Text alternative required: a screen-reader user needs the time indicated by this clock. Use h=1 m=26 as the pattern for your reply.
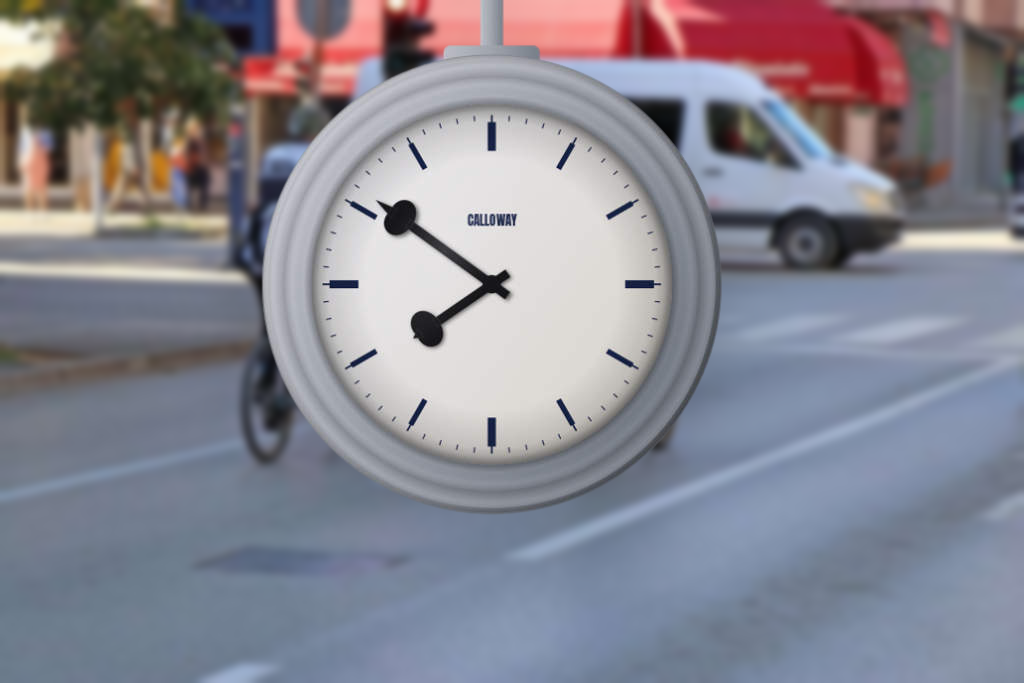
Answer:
h=7 m=51
